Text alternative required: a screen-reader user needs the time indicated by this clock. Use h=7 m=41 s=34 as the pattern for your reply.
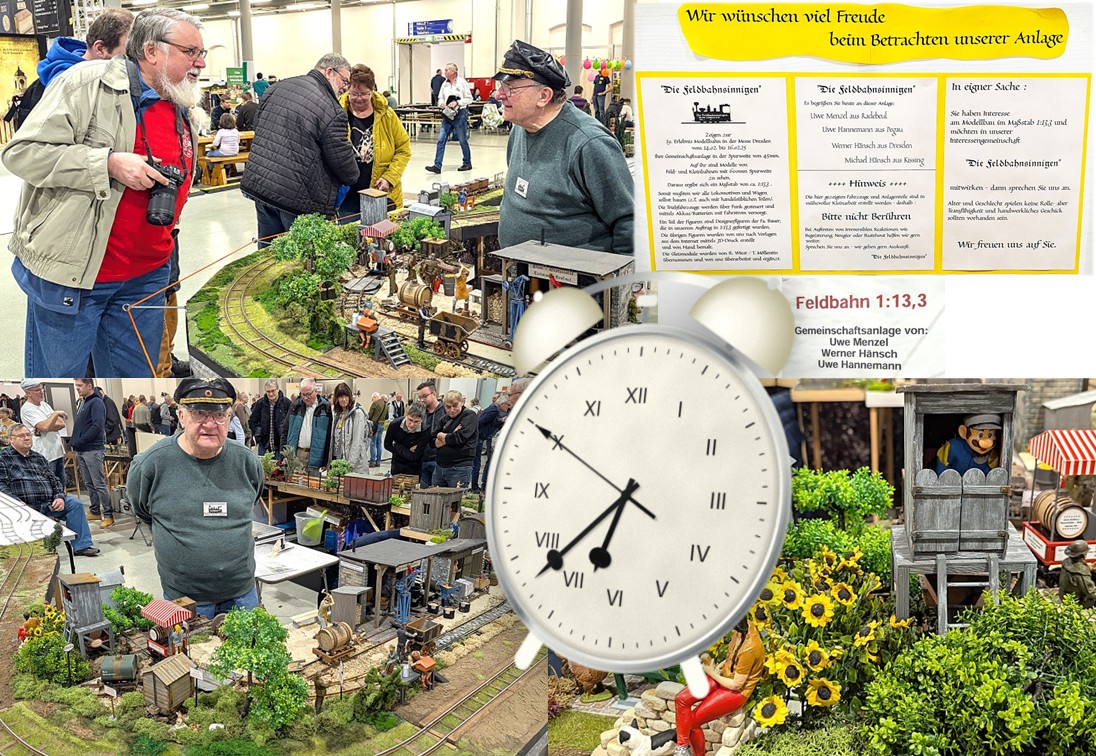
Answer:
h=6 m=37 s=50
